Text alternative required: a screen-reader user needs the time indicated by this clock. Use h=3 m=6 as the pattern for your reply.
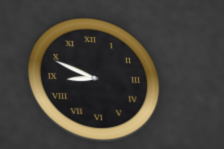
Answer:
h=8 m=49
